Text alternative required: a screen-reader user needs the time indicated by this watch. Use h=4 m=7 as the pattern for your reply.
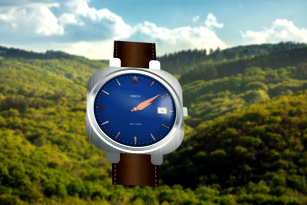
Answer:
h=2 m=9
